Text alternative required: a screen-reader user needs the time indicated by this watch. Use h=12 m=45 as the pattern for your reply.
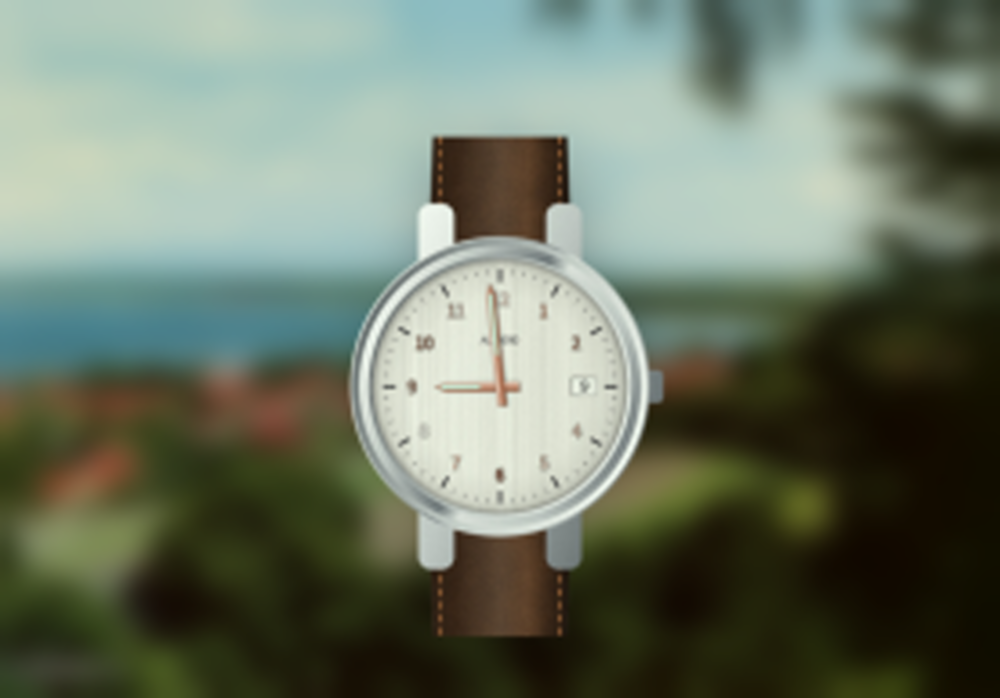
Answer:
h=8 m=59
